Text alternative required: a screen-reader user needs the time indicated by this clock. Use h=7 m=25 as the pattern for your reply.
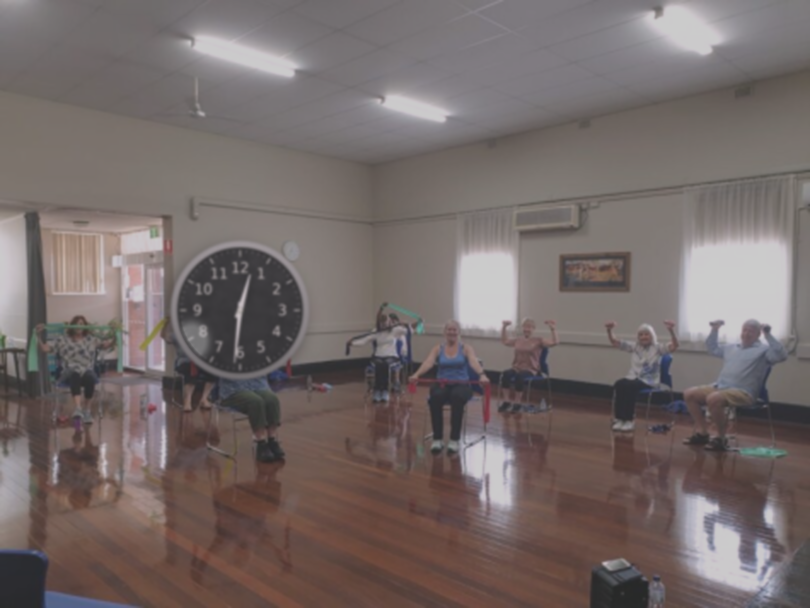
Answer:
h=12 m=31
